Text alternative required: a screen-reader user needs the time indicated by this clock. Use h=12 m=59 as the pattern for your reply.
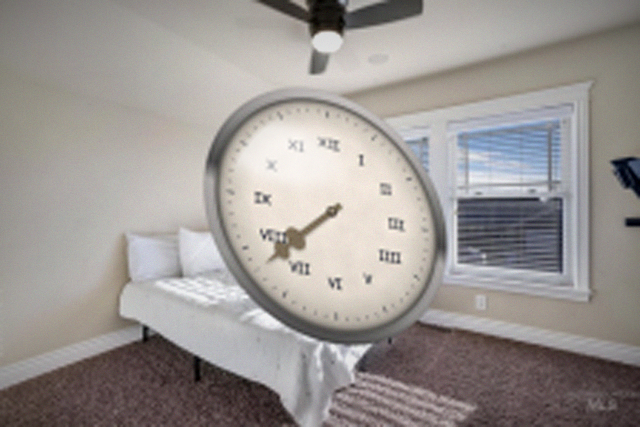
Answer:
h=7 m=38
